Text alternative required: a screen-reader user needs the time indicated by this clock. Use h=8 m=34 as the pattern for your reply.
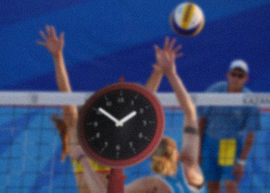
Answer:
h=1 m=51
